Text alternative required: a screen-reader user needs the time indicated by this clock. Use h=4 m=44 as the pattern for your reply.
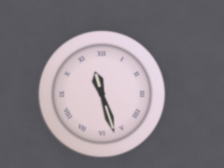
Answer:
h=11 m=27
